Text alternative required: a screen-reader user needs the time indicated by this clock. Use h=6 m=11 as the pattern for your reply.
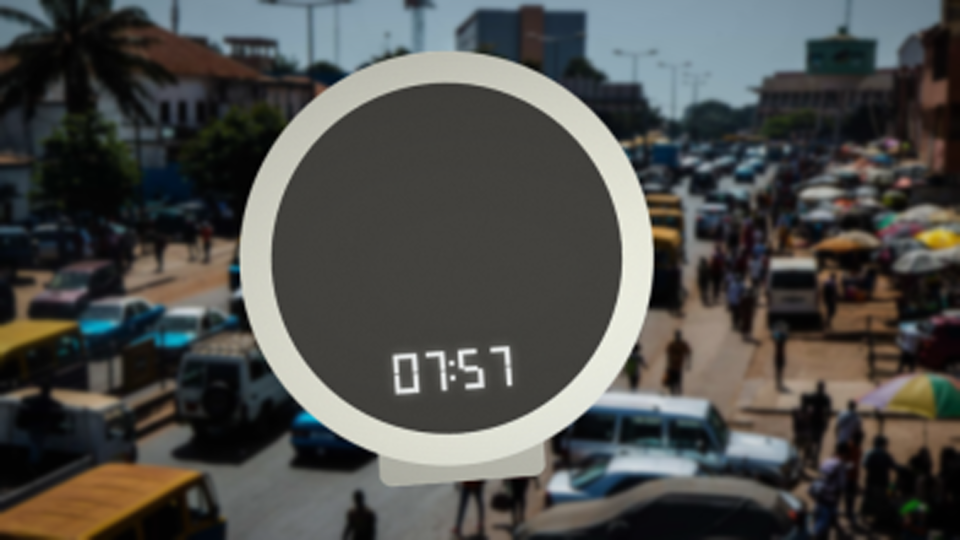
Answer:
h=7 m=57
